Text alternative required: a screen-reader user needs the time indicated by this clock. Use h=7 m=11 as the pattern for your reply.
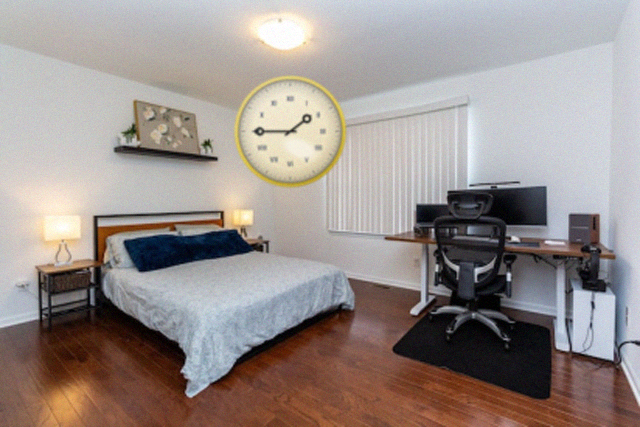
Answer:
h=1 m=45
